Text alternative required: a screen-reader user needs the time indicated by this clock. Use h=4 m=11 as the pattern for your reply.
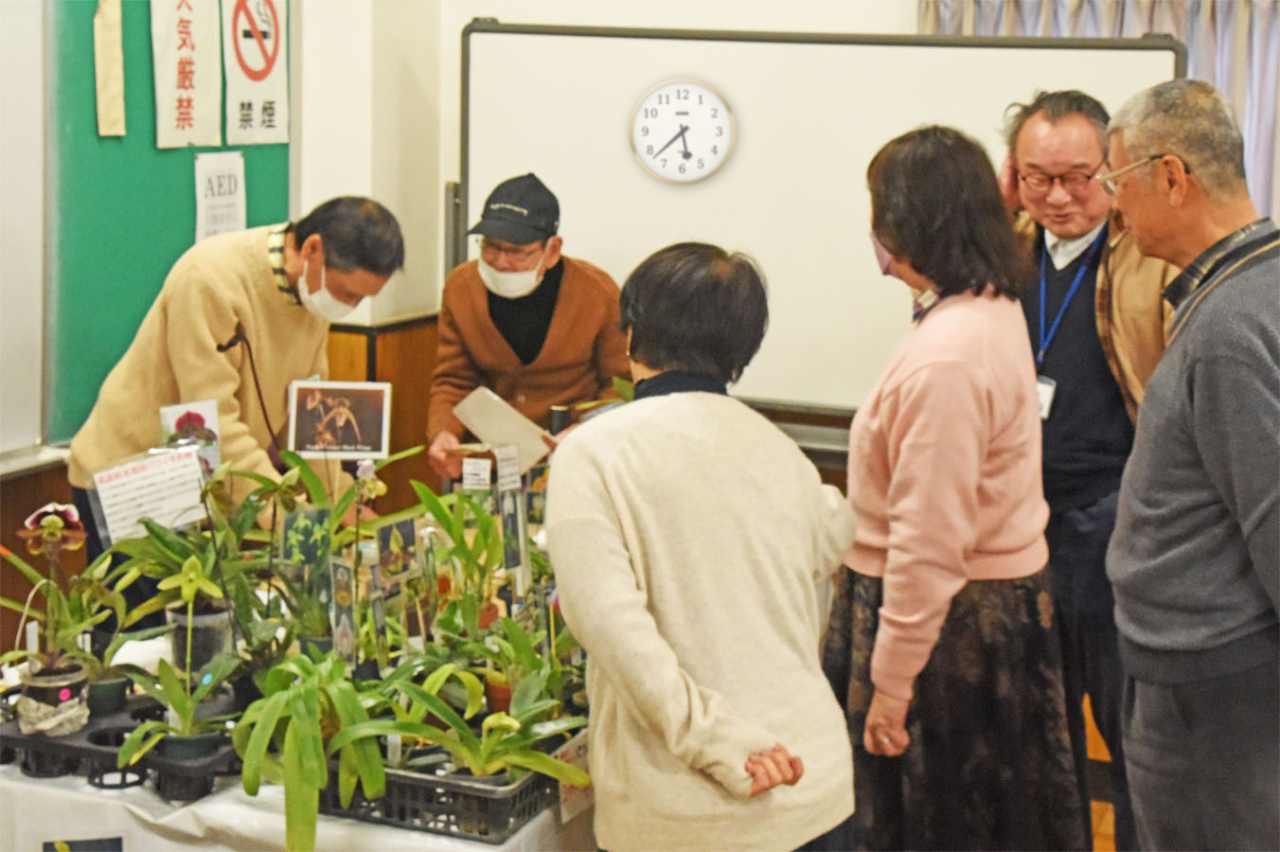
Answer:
h=5 m=38
